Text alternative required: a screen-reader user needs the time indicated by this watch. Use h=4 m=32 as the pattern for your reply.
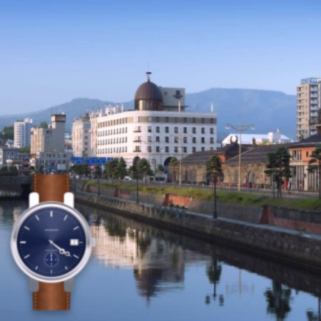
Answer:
h=4 m=21
